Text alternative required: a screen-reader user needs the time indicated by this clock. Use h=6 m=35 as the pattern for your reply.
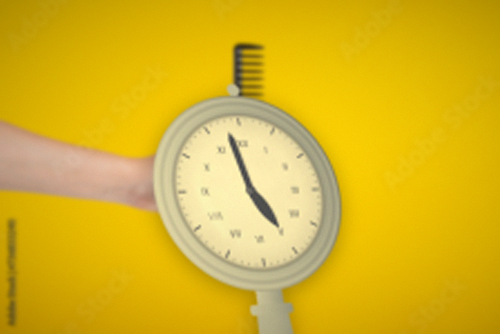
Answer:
h=4 m=58
